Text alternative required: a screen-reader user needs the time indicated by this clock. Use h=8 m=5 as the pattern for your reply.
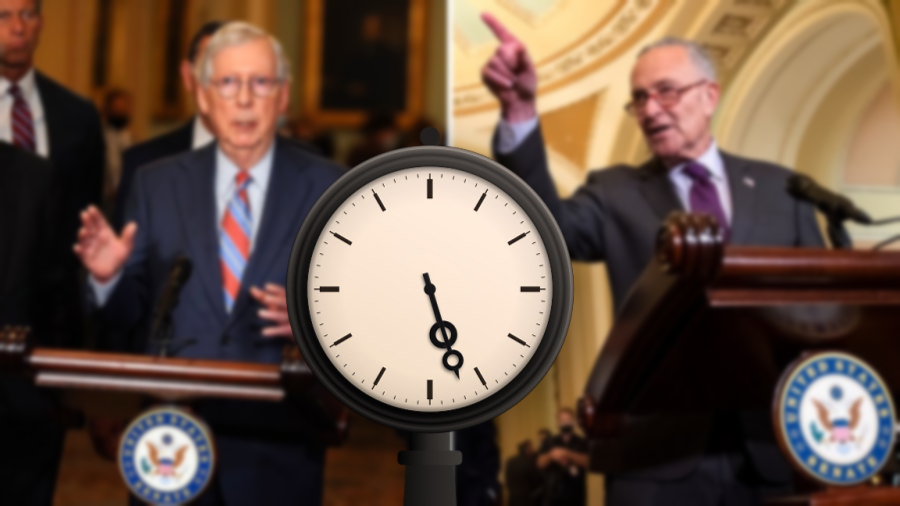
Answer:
h=5 m=27
